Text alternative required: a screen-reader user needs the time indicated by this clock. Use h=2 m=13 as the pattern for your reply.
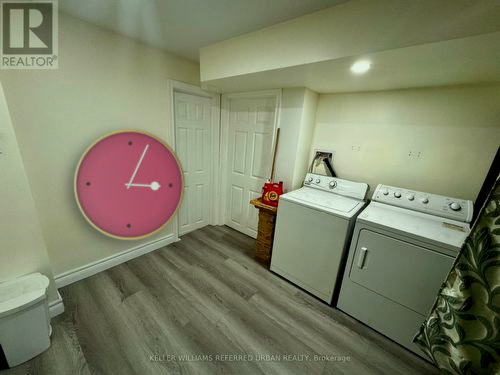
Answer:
h=3 m=4
